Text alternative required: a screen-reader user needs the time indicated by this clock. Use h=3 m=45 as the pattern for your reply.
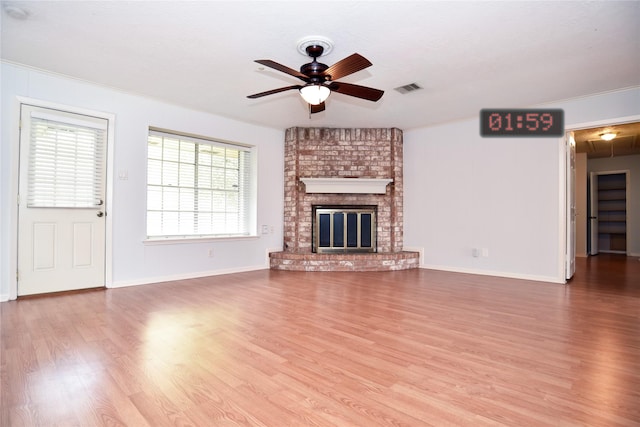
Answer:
h=1 m=59
